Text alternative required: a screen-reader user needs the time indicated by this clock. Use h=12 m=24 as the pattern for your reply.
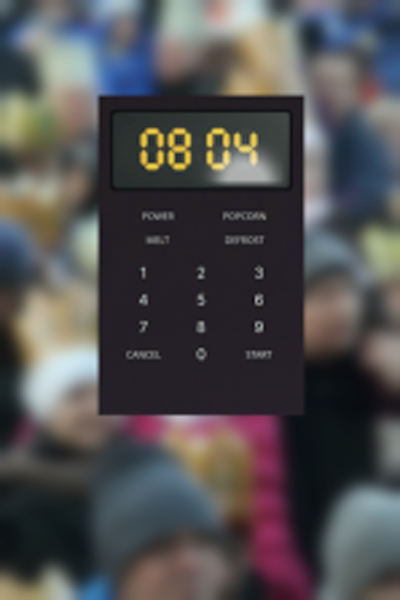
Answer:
h=8 m=4
